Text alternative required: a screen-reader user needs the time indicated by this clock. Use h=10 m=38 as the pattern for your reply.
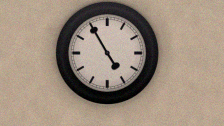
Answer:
h=4 m=55
